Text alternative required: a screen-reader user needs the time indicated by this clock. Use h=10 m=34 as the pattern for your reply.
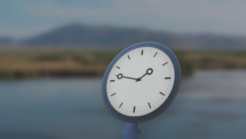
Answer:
h=1 m=47
